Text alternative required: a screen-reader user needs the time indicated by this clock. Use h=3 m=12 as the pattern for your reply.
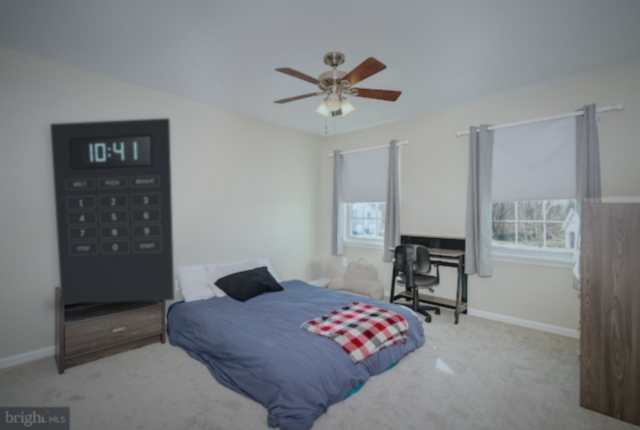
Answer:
h=10 m=41
